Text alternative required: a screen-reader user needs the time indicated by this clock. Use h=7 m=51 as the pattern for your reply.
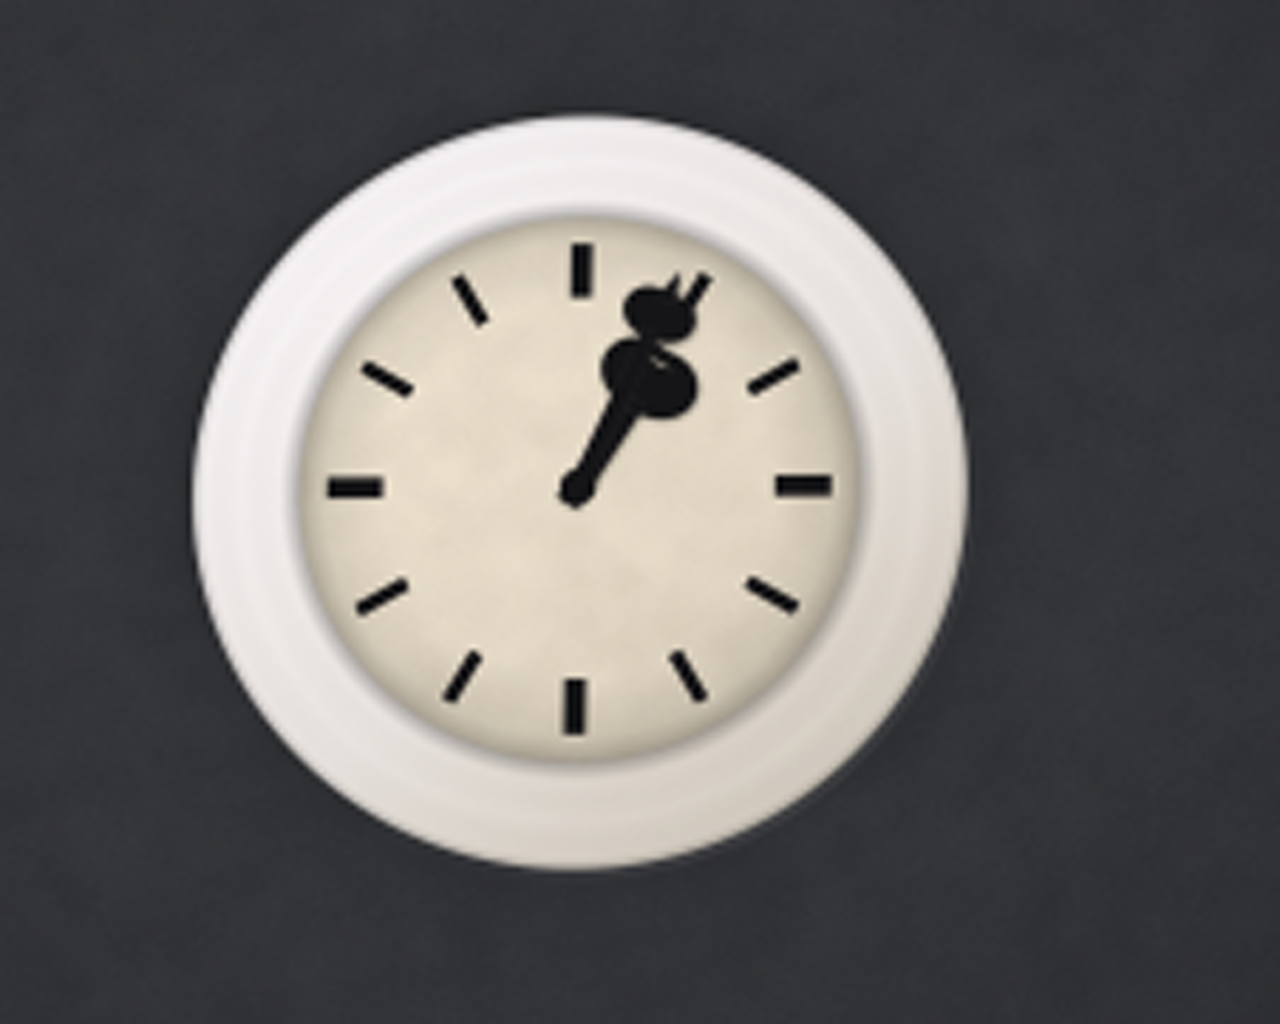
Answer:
h=1 m=4
